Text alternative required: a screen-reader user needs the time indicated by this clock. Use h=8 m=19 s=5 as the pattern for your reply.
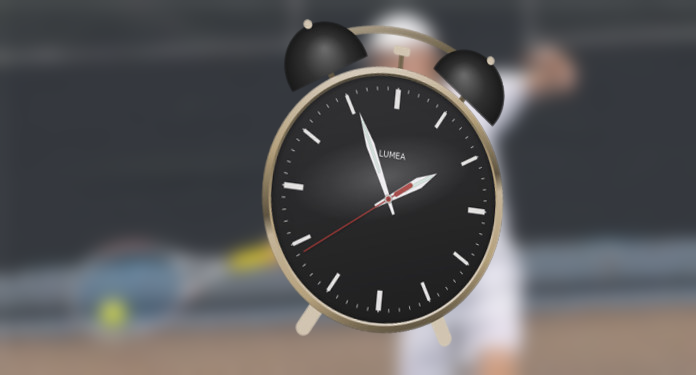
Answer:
h=1 m=55 s=39
